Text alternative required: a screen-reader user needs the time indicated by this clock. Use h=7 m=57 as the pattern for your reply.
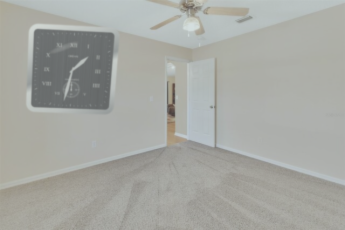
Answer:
h=1 m=32
